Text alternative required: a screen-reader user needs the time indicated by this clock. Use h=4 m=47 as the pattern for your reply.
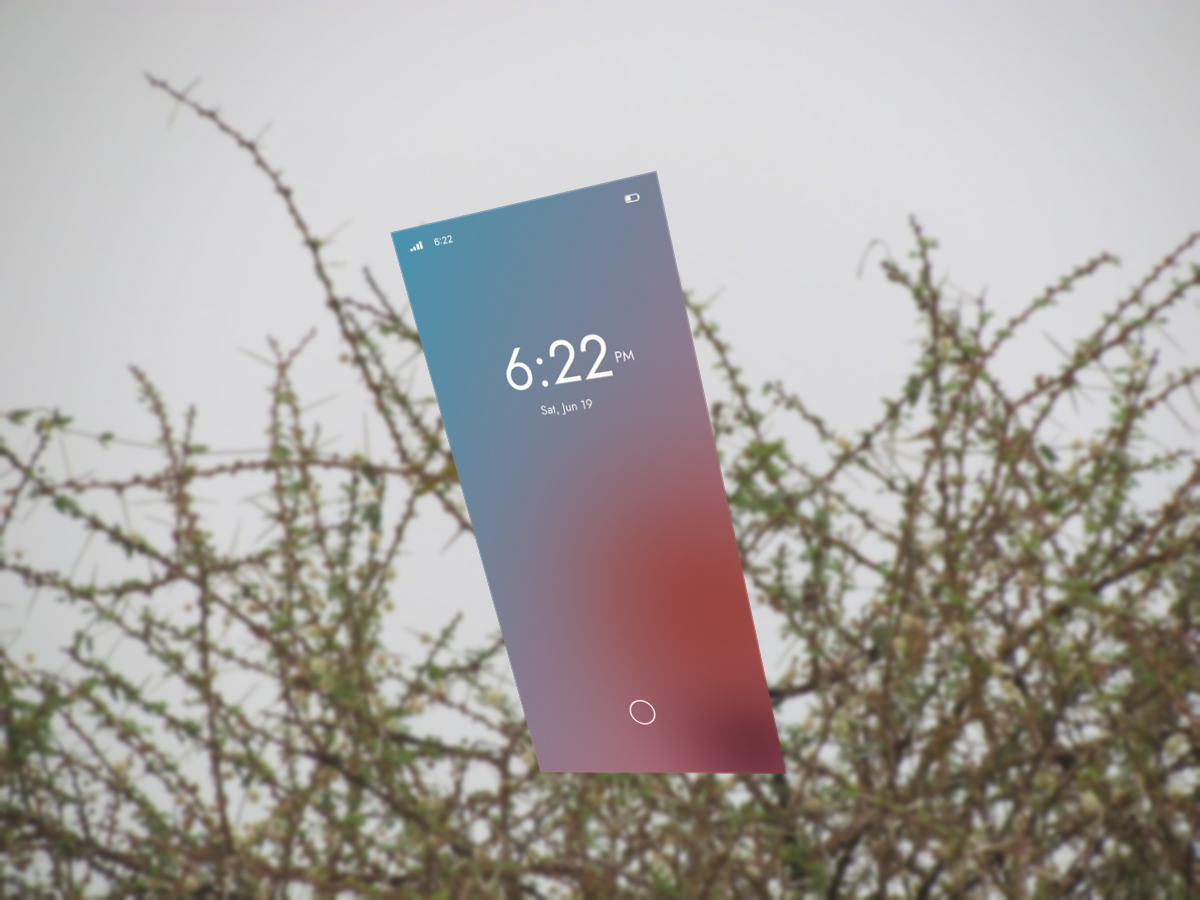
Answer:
h=6 m=22
